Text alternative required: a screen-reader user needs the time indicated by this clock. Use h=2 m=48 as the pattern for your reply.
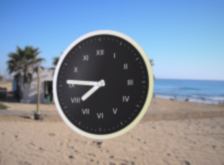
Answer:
h=7 m=46
